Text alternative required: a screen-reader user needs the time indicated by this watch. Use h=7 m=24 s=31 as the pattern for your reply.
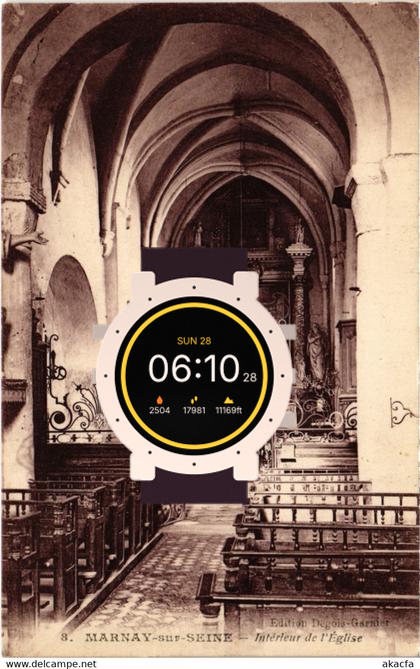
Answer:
h=6 m=10 s=28
